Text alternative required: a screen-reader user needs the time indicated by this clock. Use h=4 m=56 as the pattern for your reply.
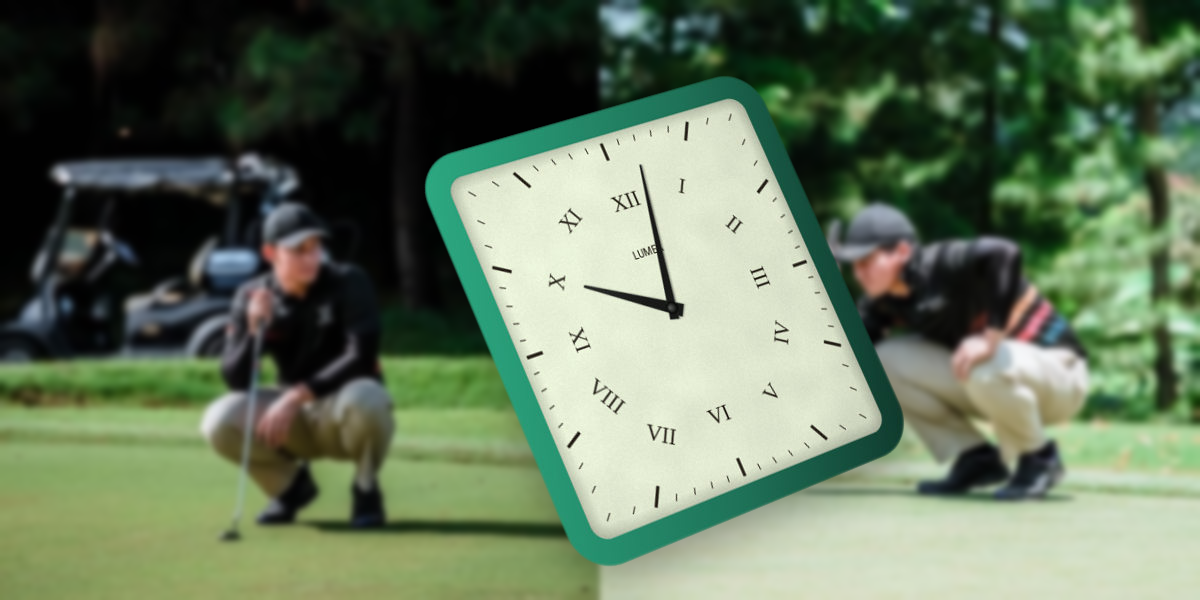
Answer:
h=10 m=2
